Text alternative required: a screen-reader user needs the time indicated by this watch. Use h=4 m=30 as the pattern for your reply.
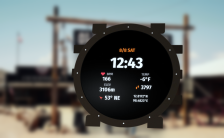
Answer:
h=12 m=43
